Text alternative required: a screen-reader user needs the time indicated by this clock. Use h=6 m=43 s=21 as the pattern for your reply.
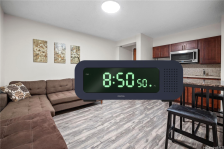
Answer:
h=8 m=50 s=50
